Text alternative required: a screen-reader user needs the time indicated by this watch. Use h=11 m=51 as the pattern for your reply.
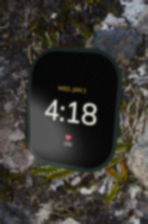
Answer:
h=4 m=18
